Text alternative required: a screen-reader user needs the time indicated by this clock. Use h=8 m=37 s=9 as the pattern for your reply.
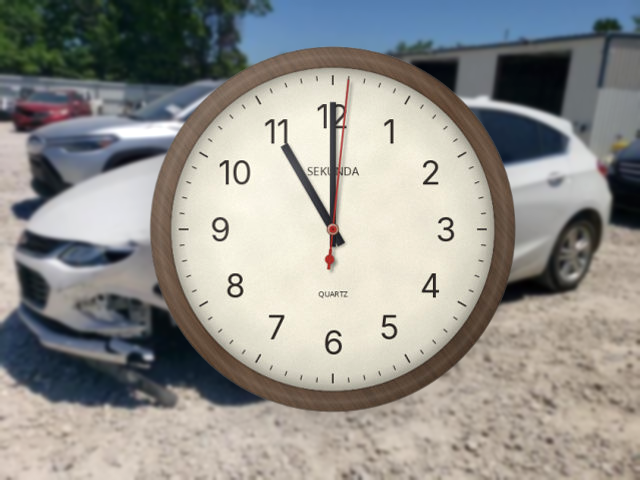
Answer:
h=11 m=0 s=1
